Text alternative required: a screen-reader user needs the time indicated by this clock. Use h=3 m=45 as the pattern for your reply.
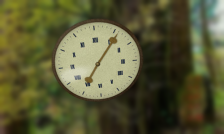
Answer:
h=7 m=6
